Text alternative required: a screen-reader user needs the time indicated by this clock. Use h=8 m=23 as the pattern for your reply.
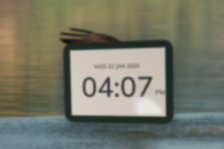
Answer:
h=4 m=7
